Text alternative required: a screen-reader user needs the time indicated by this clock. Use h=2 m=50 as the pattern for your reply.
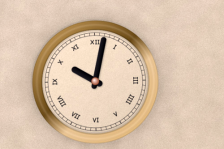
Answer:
h=10 m=2
